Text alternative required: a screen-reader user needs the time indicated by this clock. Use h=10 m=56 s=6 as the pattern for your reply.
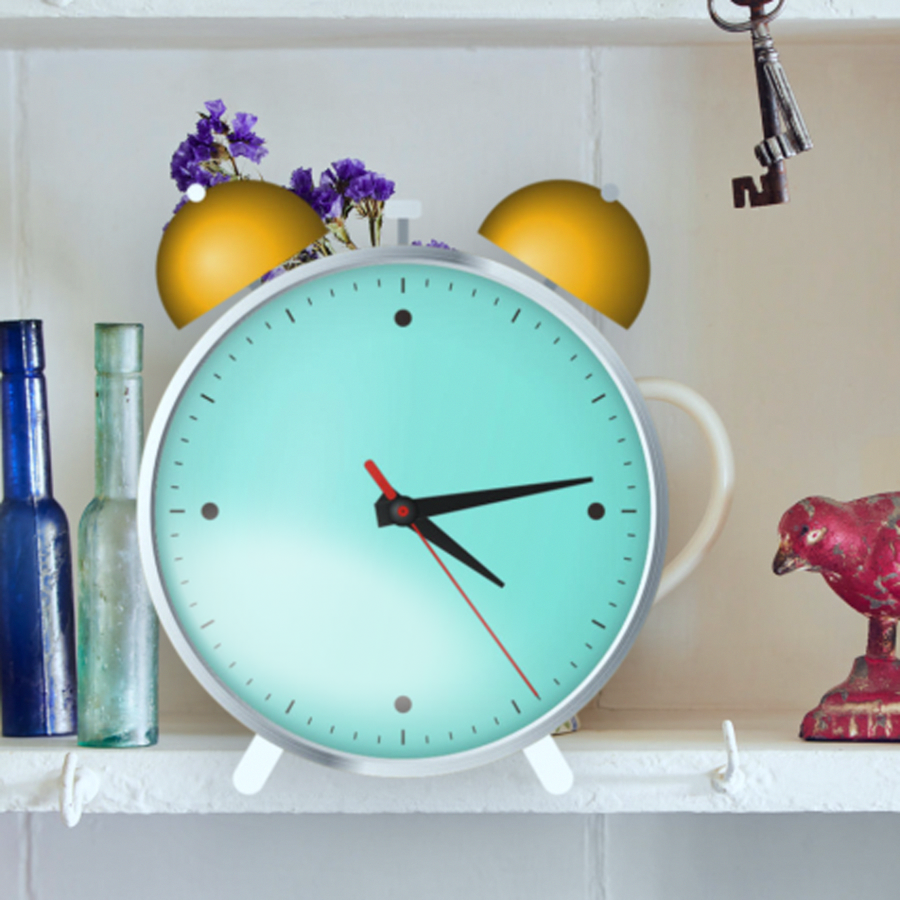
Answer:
h=4 m=13 s=24
